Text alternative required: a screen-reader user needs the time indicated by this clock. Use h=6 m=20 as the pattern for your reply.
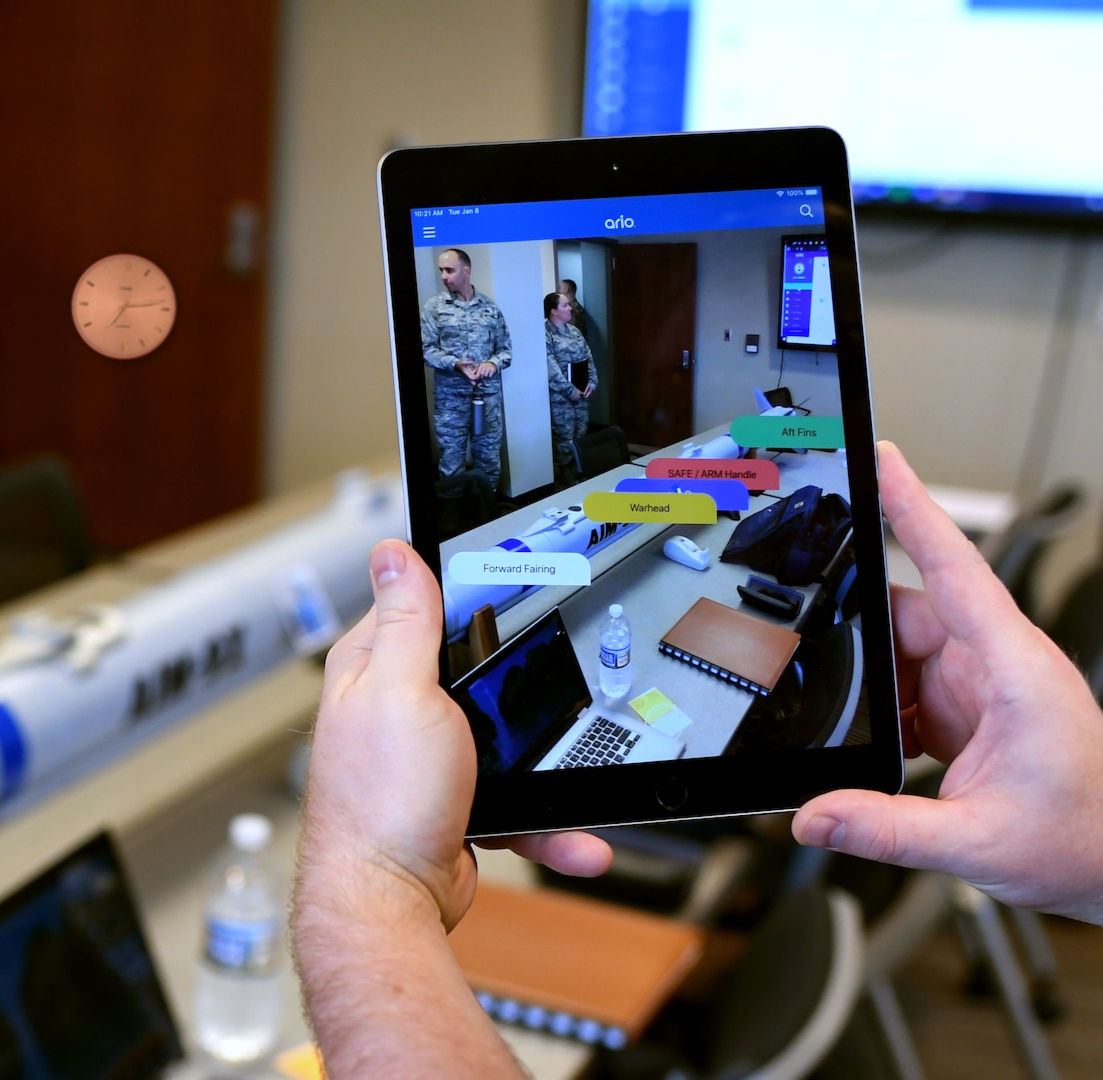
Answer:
h=7 m=13
